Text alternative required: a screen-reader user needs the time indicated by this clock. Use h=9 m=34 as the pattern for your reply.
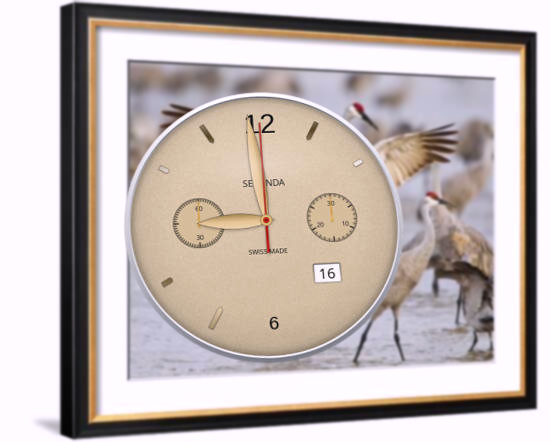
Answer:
h=8 m=59
